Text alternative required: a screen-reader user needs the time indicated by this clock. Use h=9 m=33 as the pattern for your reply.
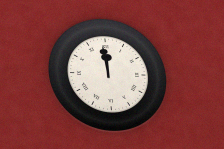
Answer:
h=11 m=59
